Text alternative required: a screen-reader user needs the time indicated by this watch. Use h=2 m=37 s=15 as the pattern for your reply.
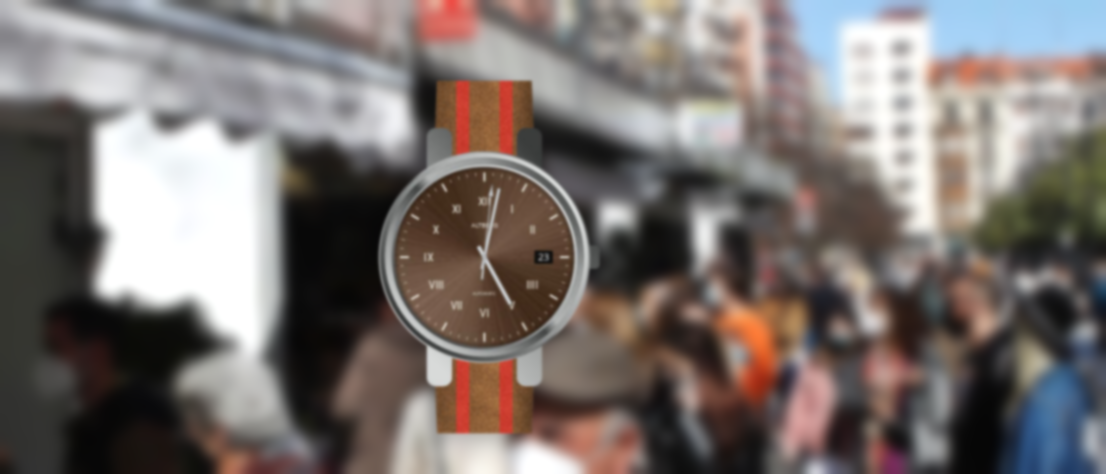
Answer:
h=5 m=2 s=1
